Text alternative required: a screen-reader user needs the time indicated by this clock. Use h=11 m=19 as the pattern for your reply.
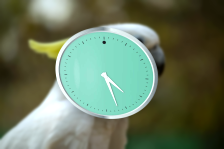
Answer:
h=4 m=27
